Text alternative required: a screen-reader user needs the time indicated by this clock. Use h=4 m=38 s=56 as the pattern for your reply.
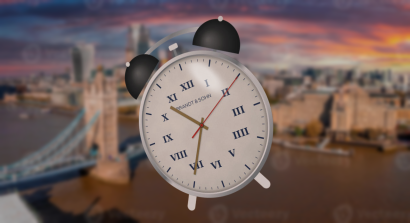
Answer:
h=10 m=35 s=10
